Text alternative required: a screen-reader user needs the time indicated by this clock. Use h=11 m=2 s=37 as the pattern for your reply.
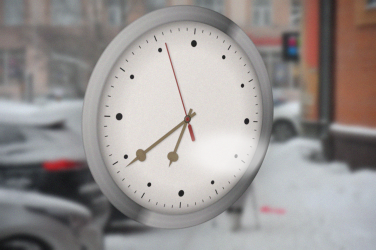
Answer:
h=6 m=38 s=56
